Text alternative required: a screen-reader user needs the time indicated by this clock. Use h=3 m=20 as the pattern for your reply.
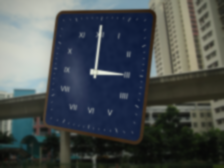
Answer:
h=3 m=0
